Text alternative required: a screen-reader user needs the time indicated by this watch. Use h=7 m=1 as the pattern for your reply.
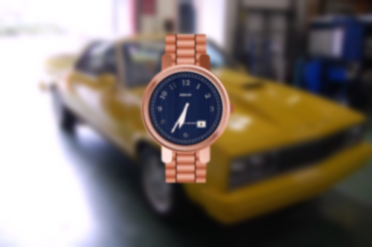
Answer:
h=6 m=35
